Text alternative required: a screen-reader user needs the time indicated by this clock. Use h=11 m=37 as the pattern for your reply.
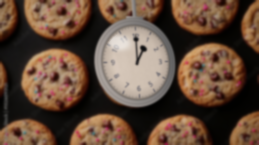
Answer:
h=1 m=0
